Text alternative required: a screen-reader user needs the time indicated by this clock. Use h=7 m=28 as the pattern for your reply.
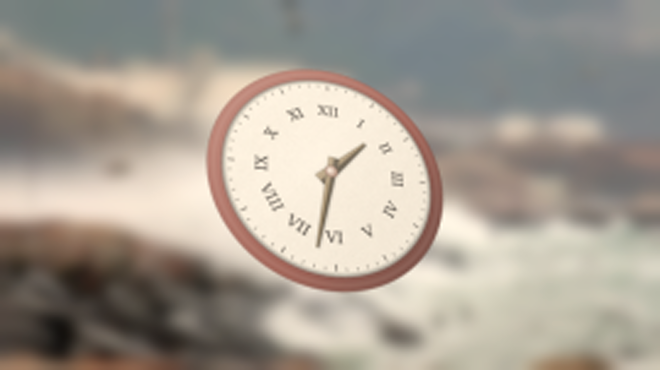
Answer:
h=1 m=32
